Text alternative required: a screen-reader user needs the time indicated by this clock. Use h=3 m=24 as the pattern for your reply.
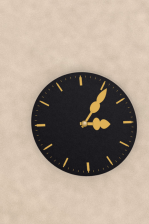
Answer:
h=3 m=6
